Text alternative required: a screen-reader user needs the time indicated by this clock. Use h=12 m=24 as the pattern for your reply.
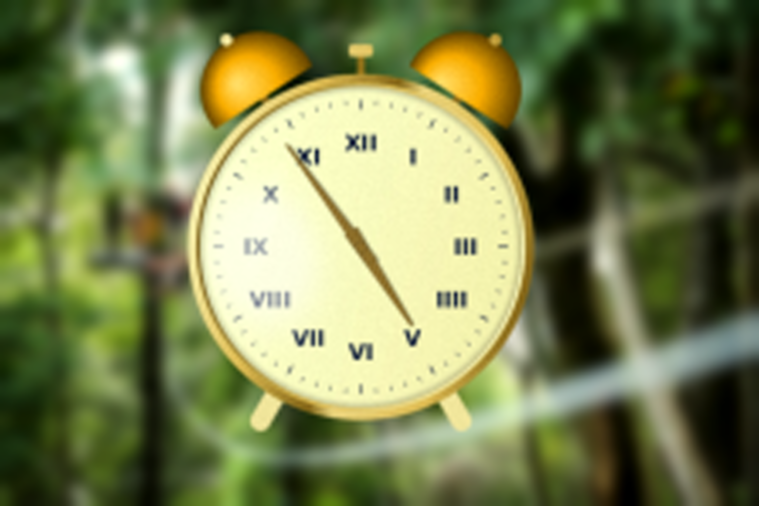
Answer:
h=4 m=54
